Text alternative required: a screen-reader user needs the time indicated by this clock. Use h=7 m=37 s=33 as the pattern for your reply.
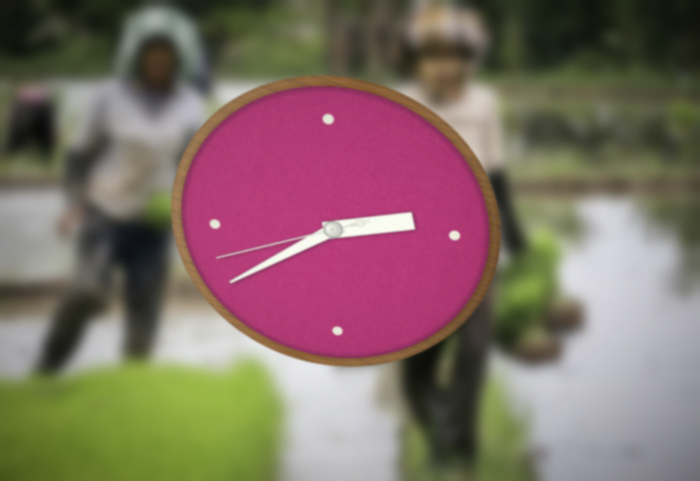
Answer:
h=2 m=39 s=42
